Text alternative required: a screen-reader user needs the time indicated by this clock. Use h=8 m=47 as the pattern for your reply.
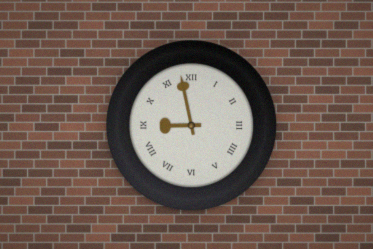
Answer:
h=8 m=58
